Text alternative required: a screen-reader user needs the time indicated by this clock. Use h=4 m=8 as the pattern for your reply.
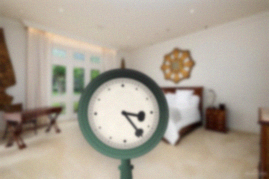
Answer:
h=3 m=24
